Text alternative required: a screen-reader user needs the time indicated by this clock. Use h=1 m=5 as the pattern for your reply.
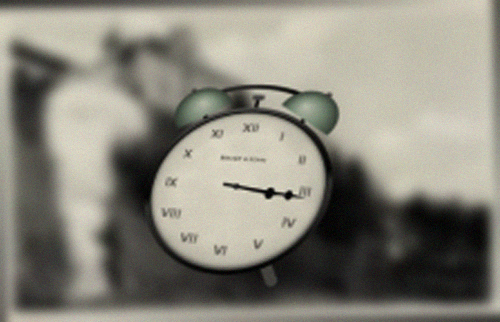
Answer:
h=3 m=16
